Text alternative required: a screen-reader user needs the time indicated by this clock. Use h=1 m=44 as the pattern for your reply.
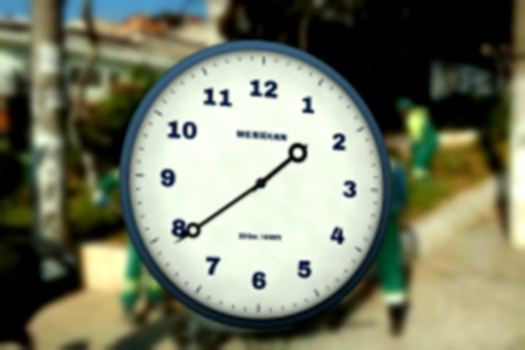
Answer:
h=1 m=39
